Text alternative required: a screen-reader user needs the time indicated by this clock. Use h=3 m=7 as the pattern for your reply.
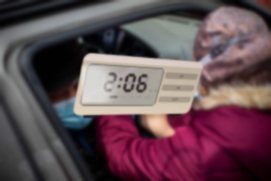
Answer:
h=2 m=6
